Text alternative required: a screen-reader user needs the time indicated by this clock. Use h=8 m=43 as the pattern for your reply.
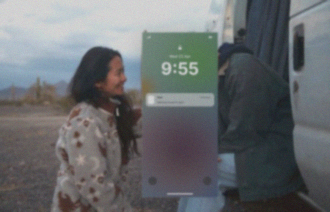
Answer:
h=9 m=55
